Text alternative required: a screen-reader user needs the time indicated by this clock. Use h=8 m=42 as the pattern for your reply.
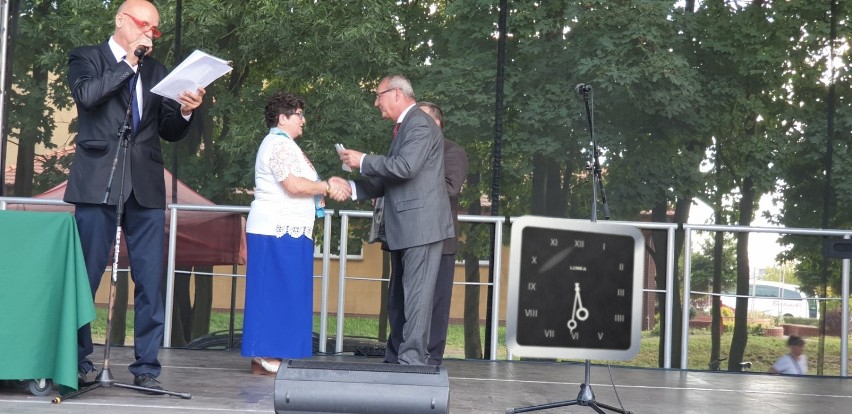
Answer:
h=5 m=31
